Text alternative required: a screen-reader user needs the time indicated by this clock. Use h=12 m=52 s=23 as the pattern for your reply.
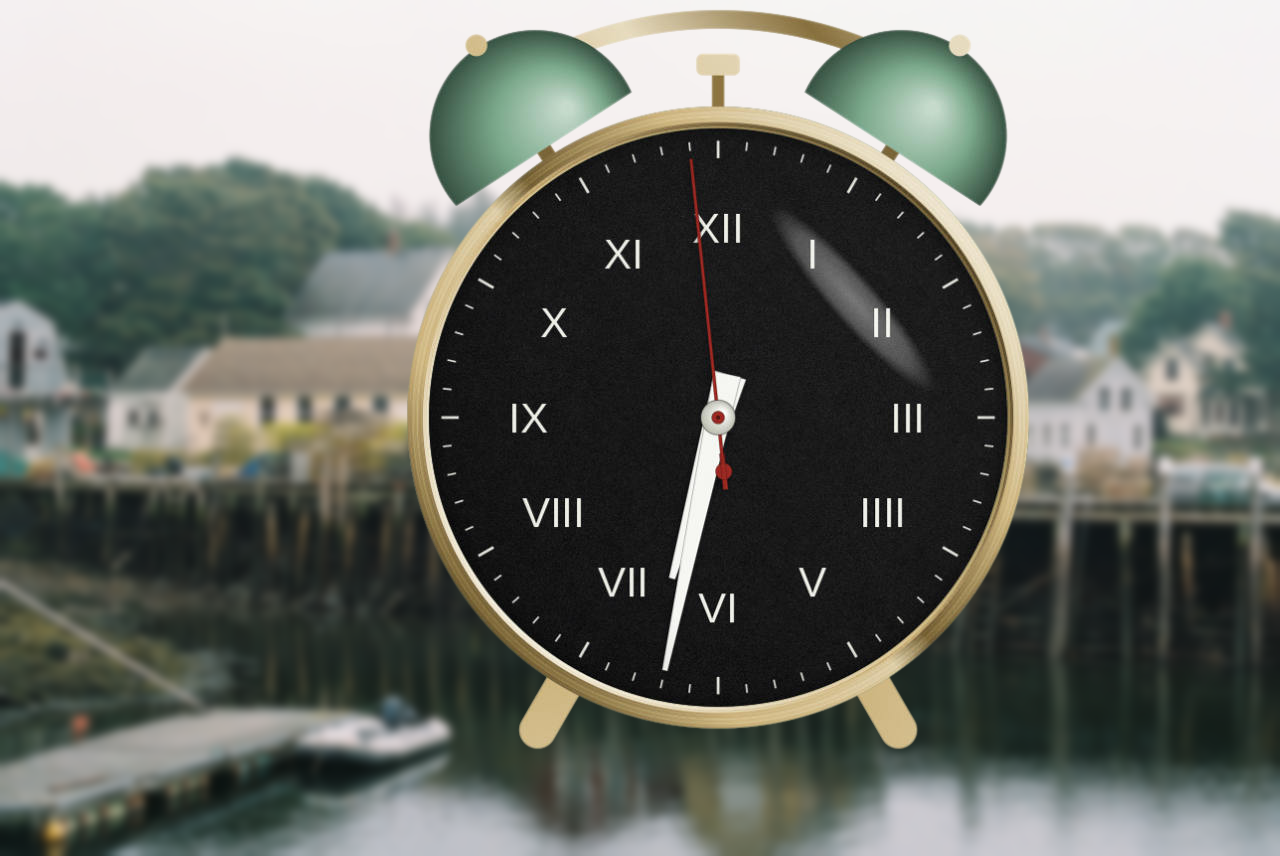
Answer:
h=6 m=31 s=59
